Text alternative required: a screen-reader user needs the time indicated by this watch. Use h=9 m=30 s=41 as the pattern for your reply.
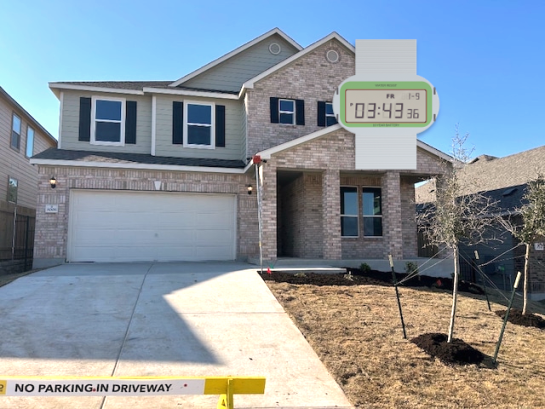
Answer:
h=3 m=43 s=36
